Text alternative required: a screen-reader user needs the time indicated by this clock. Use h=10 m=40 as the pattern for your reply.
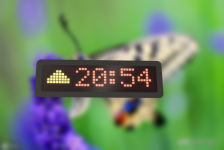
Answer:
h=20 m=54
